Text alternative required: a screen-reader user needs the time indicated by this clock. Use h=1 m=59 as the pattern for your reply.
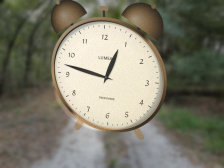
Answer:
h=12 m=47
